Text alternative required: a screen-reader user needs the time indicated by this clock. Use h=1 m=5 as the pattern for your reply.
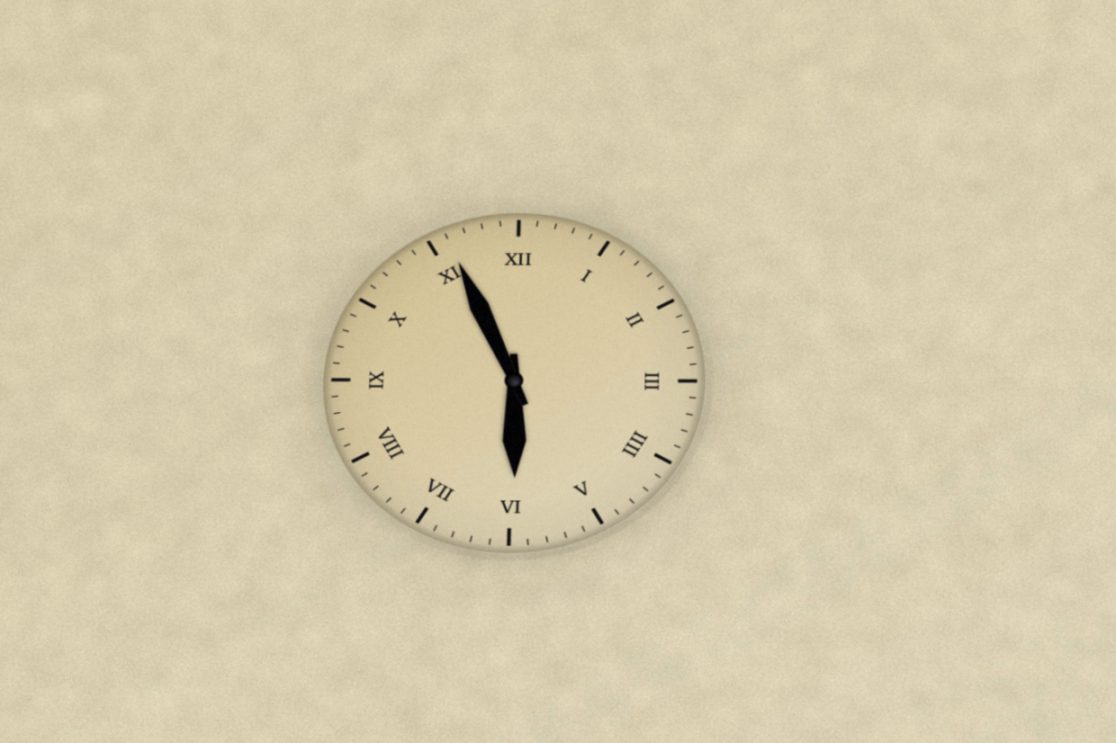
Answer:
h=5 m=56
